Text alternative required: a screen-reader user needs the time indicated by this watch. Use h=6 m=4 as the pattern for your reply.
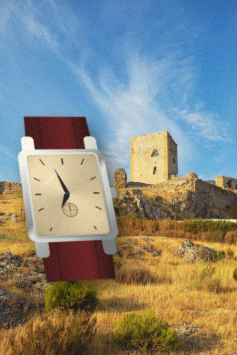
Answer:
h=6 m=57
